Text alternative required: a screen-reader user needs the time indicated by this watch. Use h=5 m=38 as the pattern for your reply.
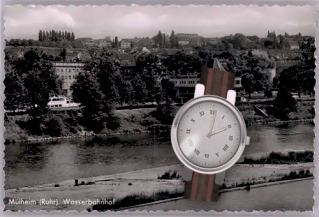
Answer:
h=2 m=1
